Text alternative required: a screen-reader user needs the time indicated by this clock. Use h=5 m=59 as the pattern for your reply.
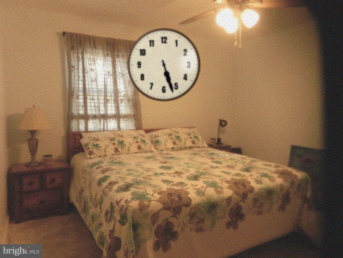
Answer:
h=5 m=27
